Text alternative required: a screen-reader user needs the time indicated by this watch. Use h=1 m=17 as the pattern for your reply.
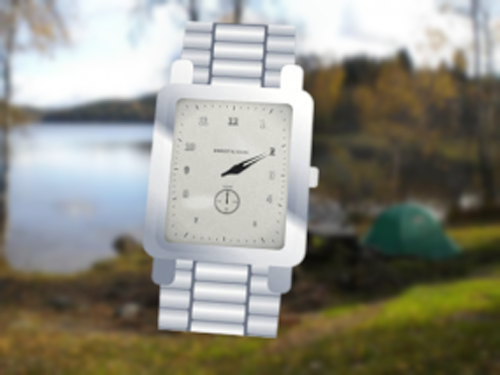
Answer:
h=2 m=10
